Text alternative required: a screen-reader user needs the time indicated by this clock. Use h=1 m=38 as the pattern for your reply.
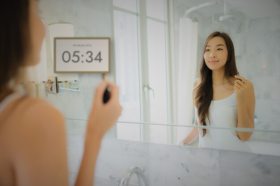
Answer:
h=5 m=34
